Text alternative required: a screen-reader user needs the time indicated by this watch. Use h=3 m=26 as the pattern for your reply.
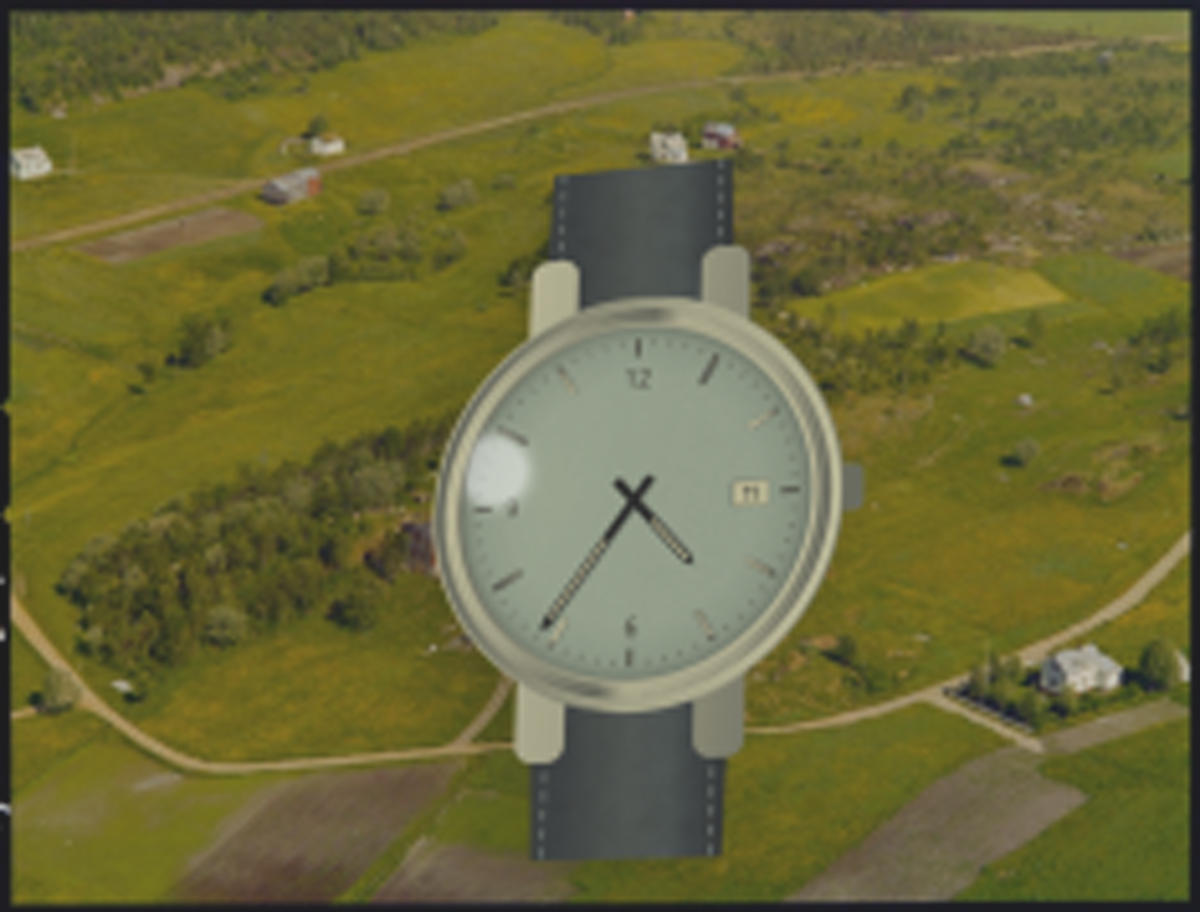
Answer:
h=4 m=36
